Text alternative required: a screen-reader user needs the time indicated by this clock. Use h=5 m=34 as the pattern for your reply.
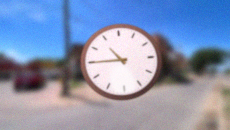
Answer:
h=10 m=45
